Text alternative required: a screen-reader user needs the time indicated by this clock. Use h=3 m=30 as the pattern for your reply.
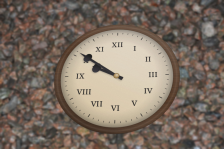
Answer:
h=9 m=51
